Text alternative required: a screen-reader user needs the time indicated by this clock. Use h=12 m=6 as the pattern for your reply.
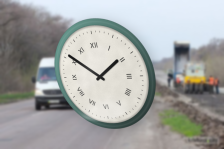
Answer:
h=1 m=51
